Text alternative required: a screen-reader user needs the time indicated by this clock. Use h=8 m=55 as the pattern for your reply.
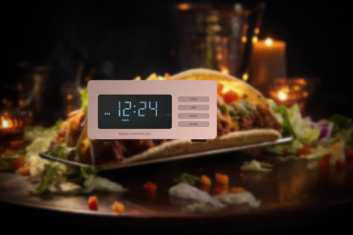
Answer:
h=12 m=24
